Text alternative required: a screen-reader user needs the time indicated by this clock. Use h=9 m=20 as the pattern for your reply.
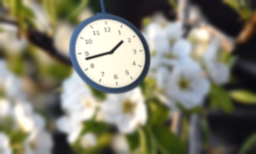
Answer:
h=1 m=43
